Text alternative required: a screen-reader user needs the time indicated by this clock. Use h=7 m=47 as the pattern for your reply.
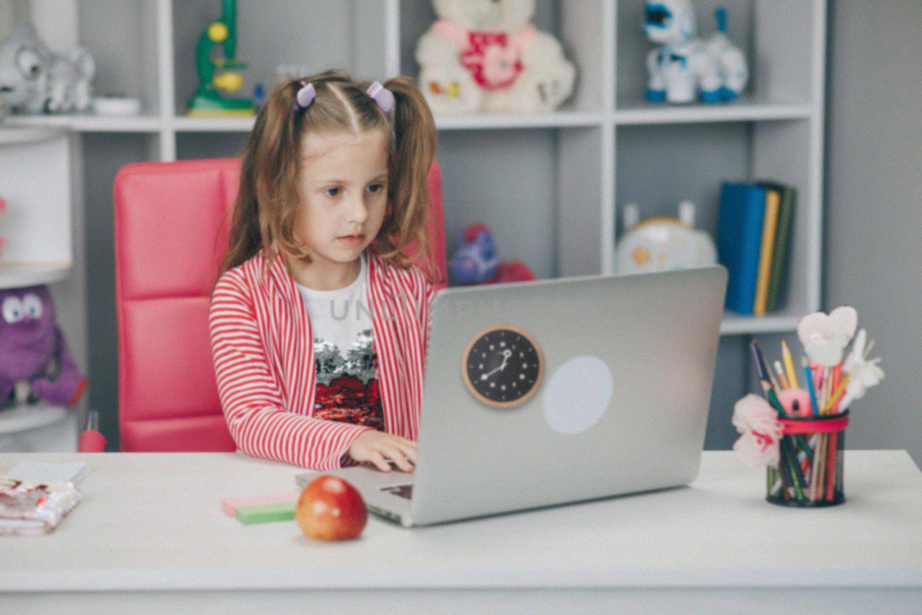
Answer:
h=12 m=40
